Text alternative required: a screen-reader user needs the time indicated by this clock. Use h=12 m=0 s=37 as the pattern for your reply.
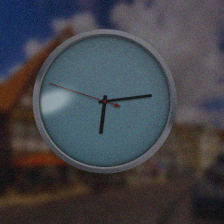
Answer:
h=6 m=13 s=48
